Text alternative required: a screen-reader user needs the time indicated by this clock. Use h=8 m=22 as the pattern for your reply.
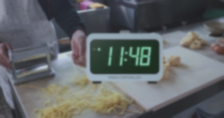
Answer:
h=11 m=48
